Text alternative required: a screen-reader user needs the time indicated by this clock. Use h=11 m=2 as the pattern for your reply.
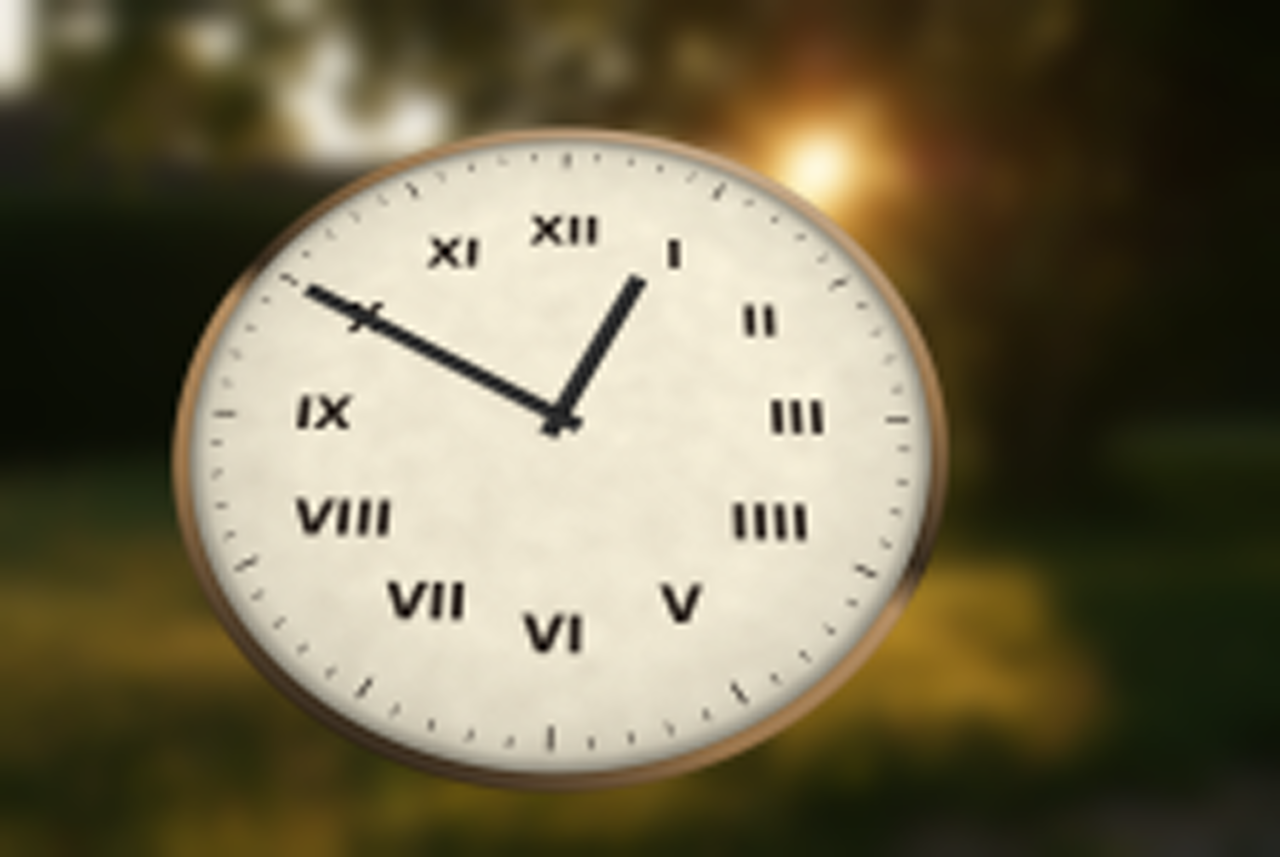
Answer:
h=12 m=50
